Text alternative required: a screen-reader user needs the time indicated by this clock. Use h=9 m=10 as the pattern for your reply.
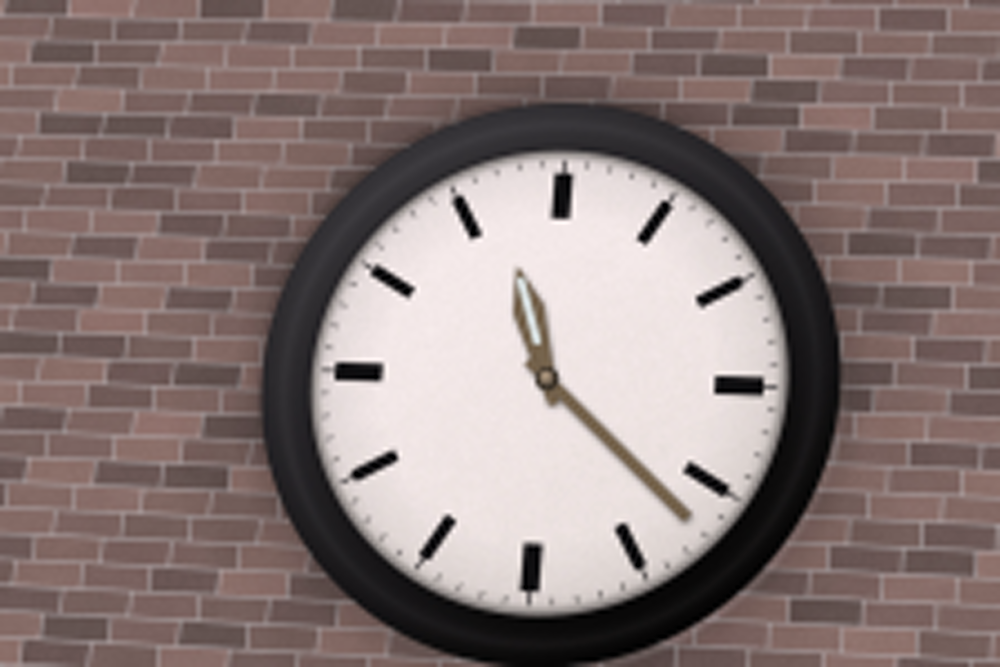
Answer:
h=11 m=22
